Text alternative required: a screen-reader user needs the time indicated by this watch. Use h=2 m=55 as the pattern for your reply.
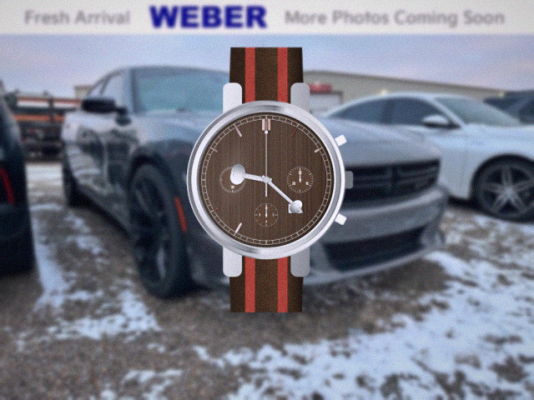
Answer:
h=9 m=22
